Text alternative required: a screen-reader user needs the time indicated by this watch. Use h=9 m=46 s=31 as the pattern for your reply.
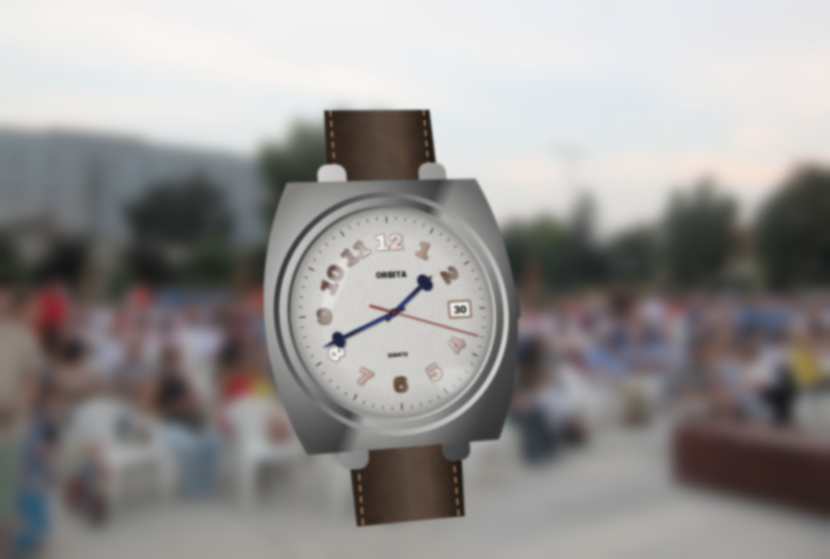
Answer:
h=1 m=41 s=18
